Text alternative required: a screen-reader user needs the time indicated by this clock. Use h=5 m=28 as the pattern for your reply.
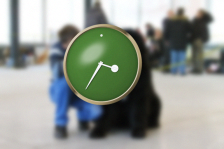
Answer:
h=3 m=35
